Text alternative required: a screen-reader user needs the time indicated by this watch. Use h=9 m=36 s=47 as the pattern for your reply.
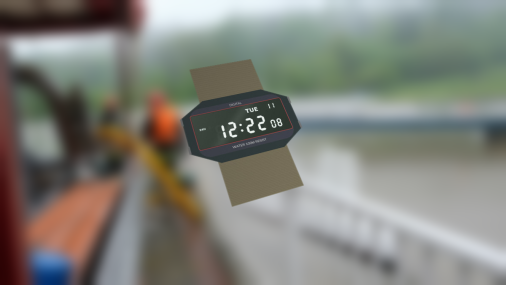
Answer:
h=12 m=22 s=8
